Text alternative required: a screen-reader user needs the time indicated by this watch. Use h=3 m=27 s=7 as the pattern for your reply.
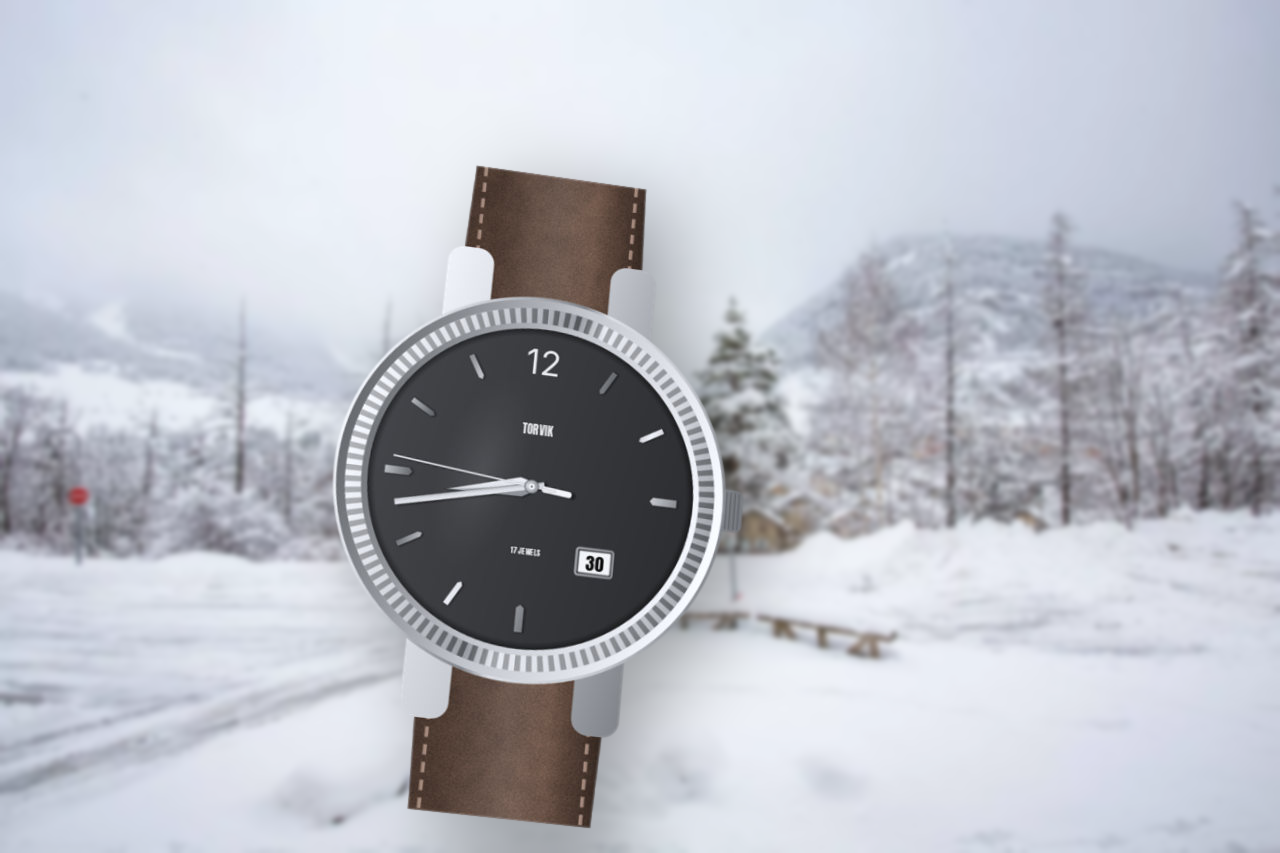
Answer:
h=8 m=42 s=46
